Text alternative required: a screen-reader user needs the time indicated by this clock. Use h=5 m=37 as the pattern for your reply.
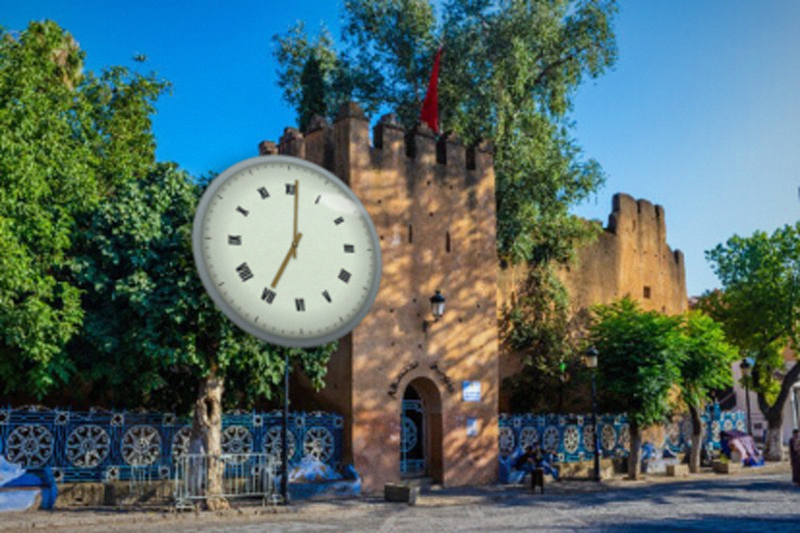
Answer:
h=7 m=1
